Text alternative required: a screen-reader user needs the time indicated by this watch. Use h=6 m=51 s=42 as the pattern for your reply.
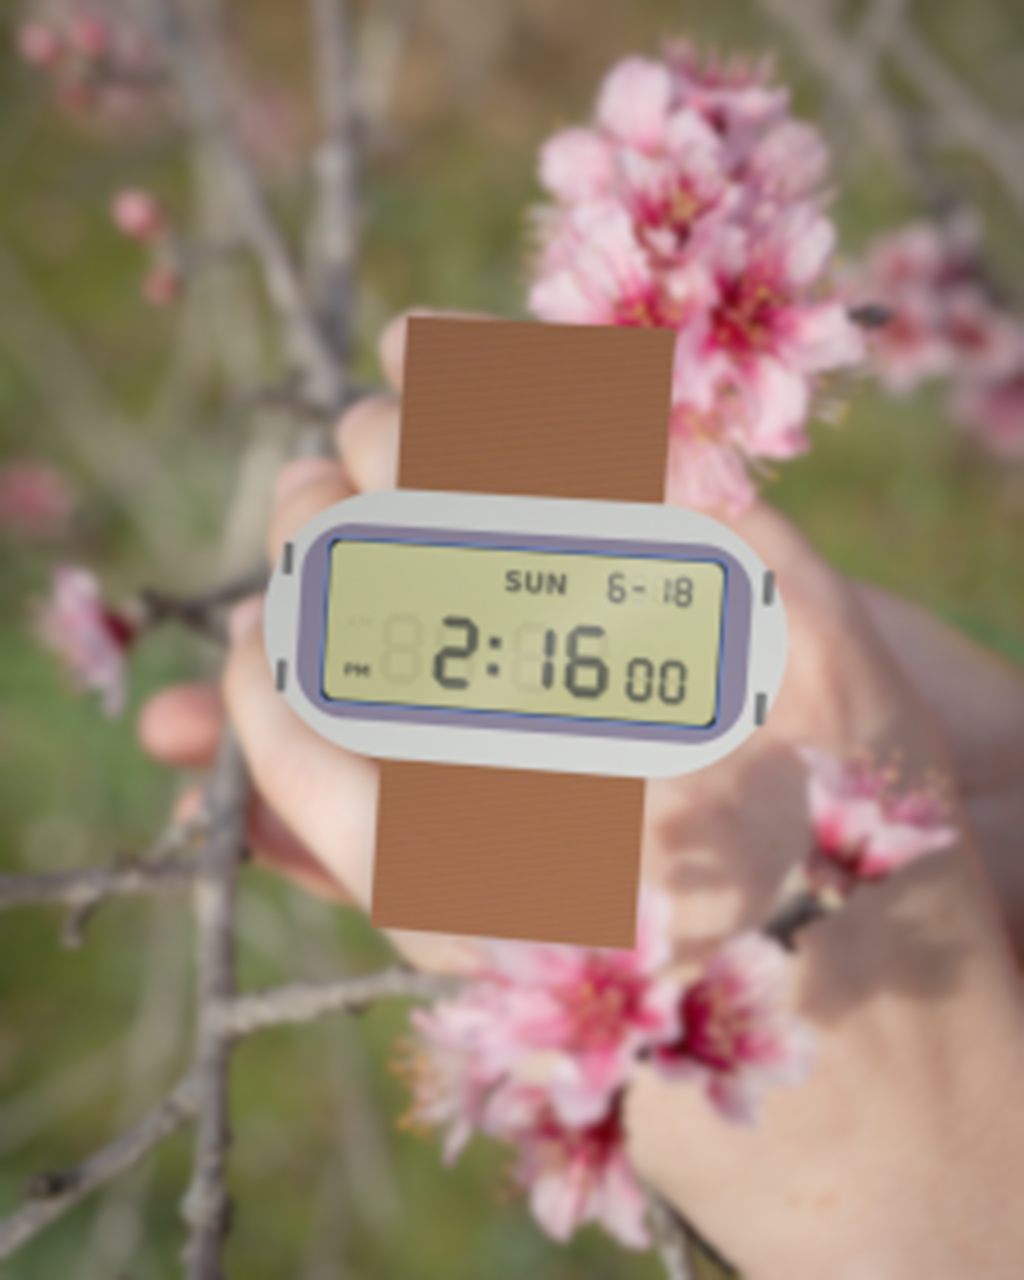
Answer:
h=2 m=16 s=0
